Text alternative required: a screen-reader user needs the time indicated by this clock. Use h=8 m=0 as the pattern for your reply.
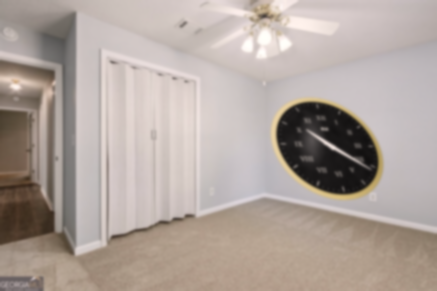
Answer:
h=10 m=21
